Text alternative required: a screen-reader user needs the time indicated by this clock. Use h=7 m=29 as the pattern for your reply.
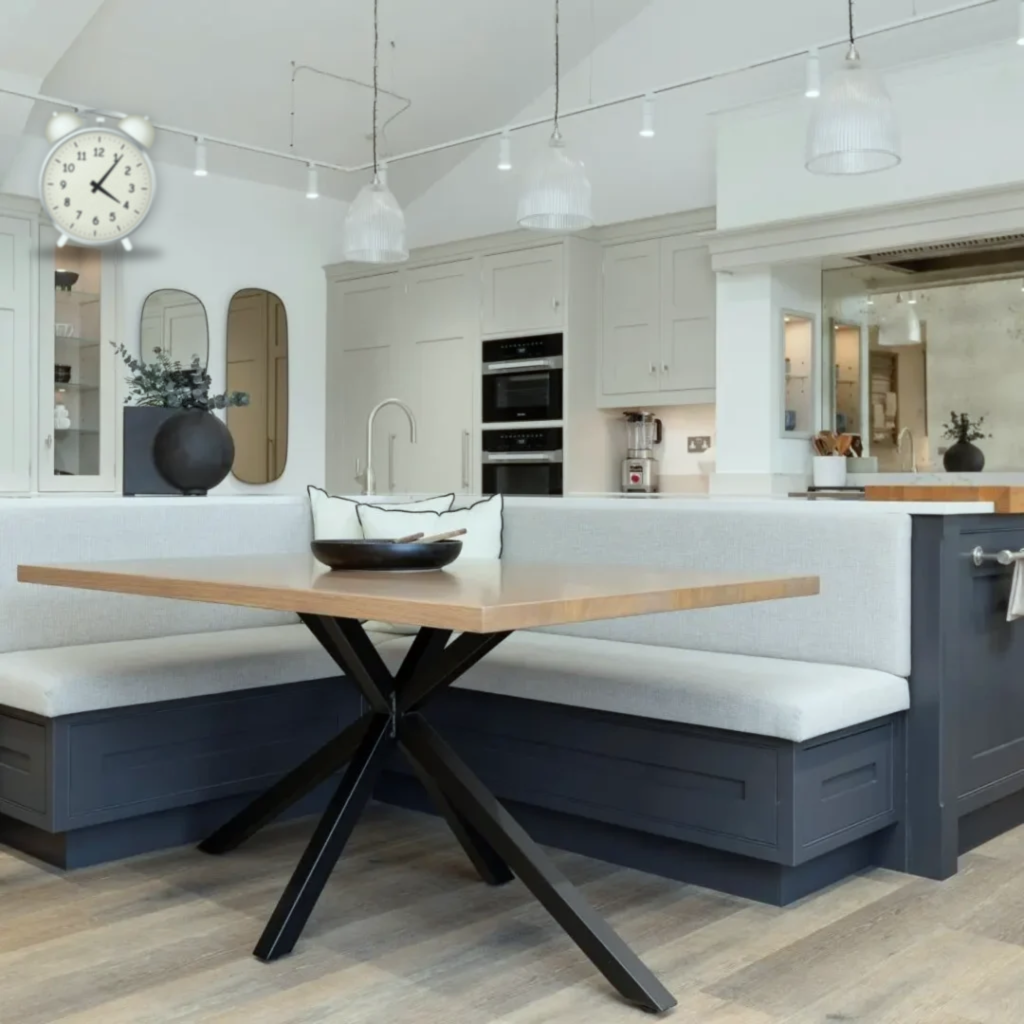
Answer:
h=4 m=6
